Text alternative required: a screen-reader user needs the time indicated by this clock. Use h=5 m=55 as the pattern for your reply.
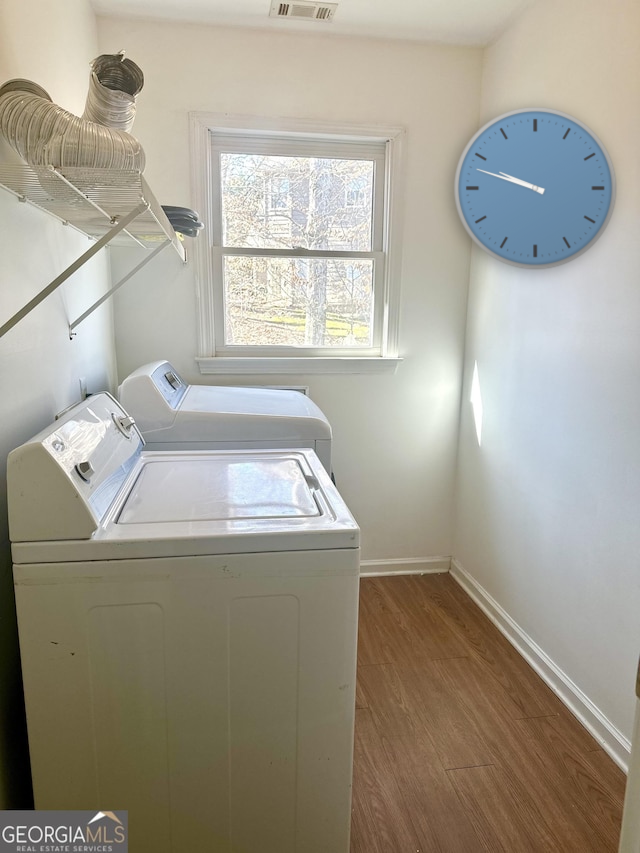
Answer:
h=9 m=48
